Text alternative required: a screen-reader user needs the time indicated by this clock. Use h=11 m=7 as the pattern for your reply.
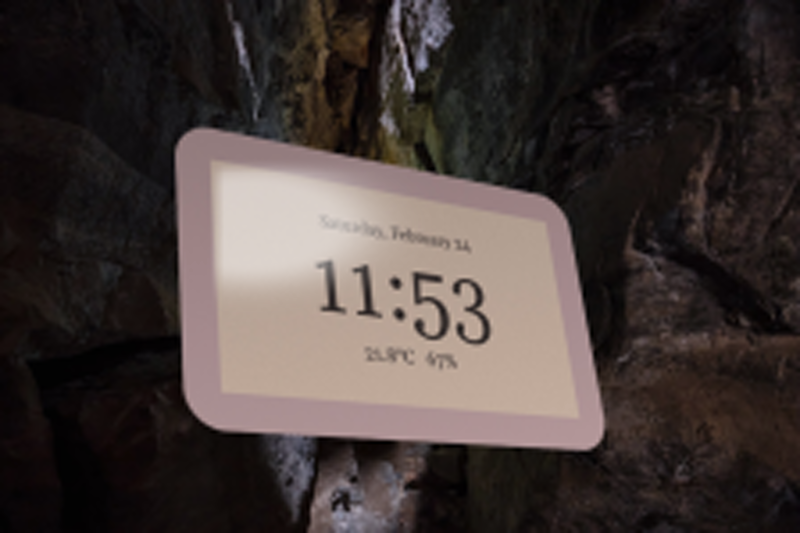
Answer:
h=11 m=53
